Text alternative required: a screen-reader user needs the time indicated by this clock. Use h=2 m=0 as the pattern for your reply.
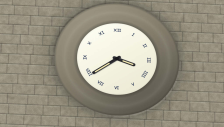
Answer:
h=3 m=39
